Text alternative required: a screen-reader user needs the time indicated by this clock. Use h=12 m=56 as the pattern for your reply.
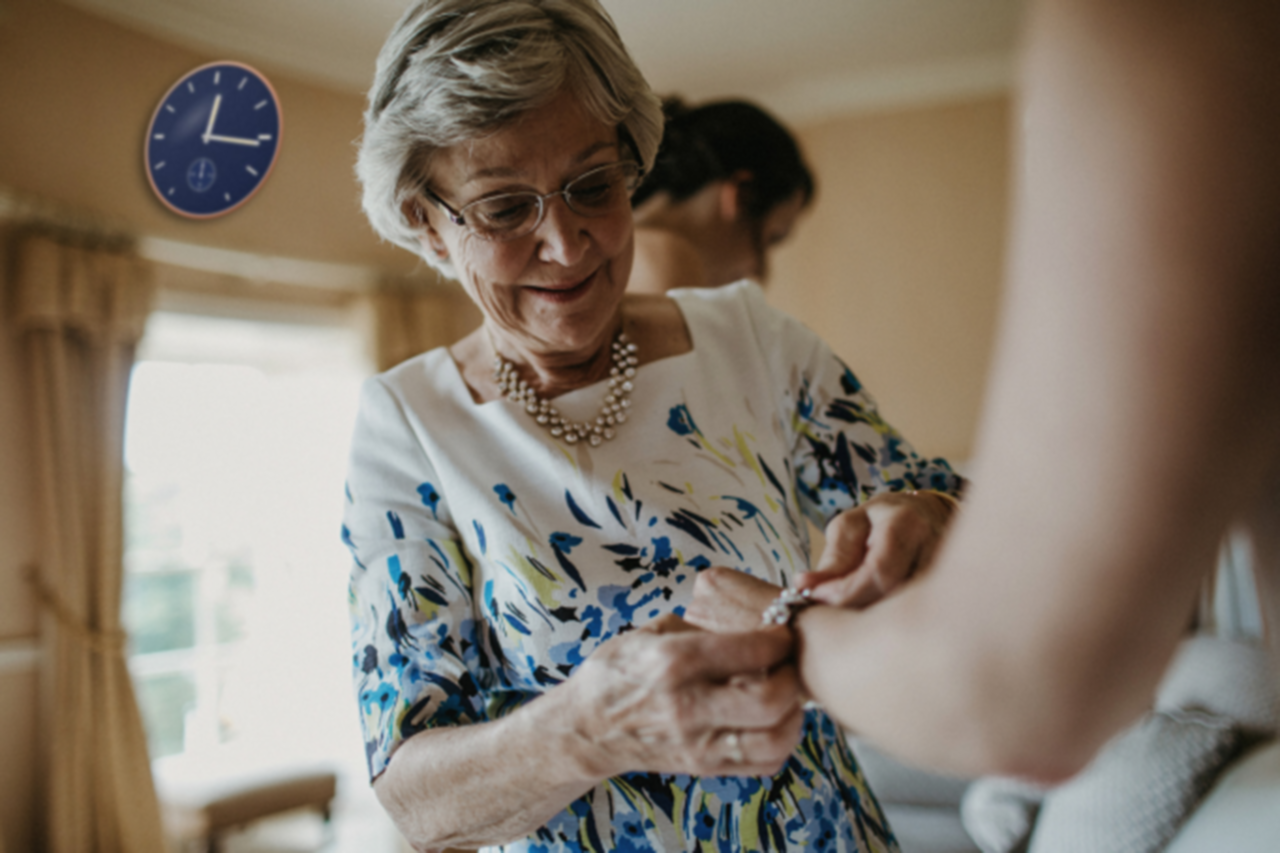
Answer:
h=12 m=16
